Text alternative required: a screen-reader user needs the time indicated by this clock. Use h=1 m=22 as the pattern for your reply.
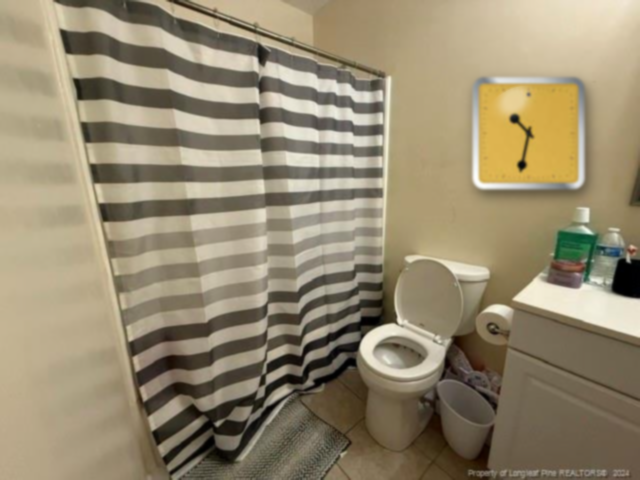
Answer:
h=10 m=32
